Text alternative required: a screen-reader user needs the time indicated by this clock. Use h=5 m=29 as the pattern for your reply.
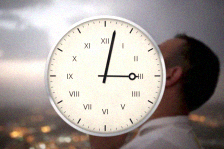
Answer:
h=3 m=2
